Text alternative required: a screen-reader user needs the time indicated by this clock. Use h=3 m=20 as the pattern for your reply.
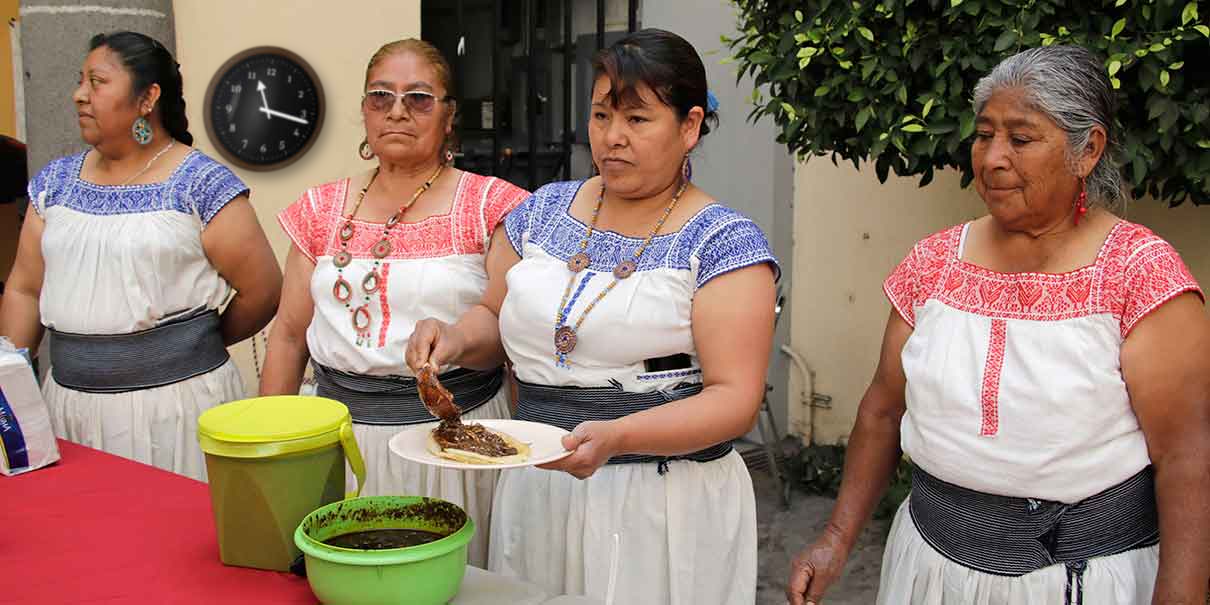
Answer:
h=11 m=17
